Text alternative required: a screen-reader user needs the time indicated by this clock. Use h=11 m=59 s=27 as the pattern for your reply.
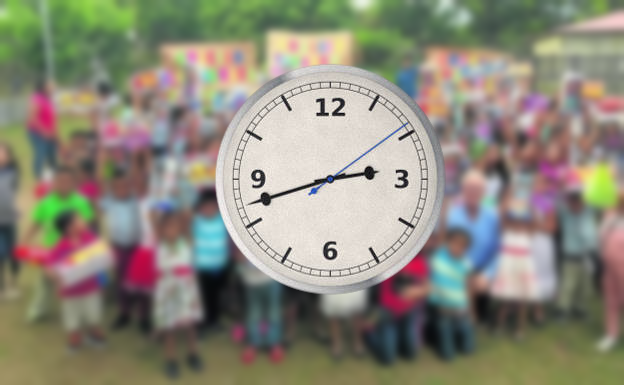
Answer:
h=2 m=42 s=9
